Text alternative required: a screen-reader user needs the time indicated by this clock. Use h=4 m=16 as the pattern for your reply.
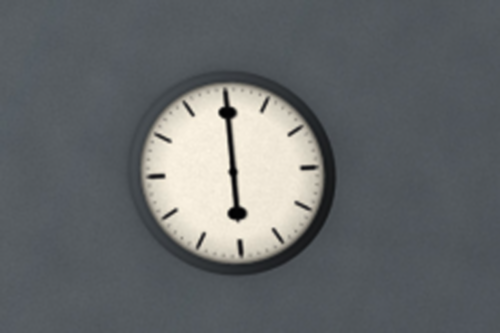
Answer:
h=6 m=0
